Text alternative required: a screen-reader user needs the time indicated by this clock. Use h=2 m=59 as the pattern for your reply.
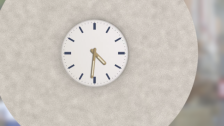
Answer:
h=4 m=31
